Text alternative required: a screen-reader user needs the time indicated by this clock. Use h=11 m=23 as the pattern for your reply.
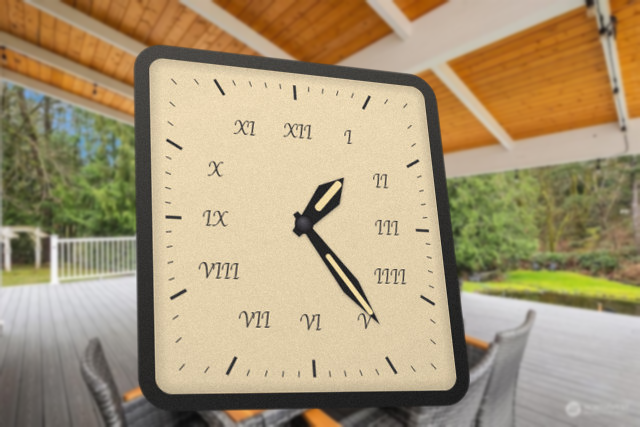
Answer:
h=1 m=24
